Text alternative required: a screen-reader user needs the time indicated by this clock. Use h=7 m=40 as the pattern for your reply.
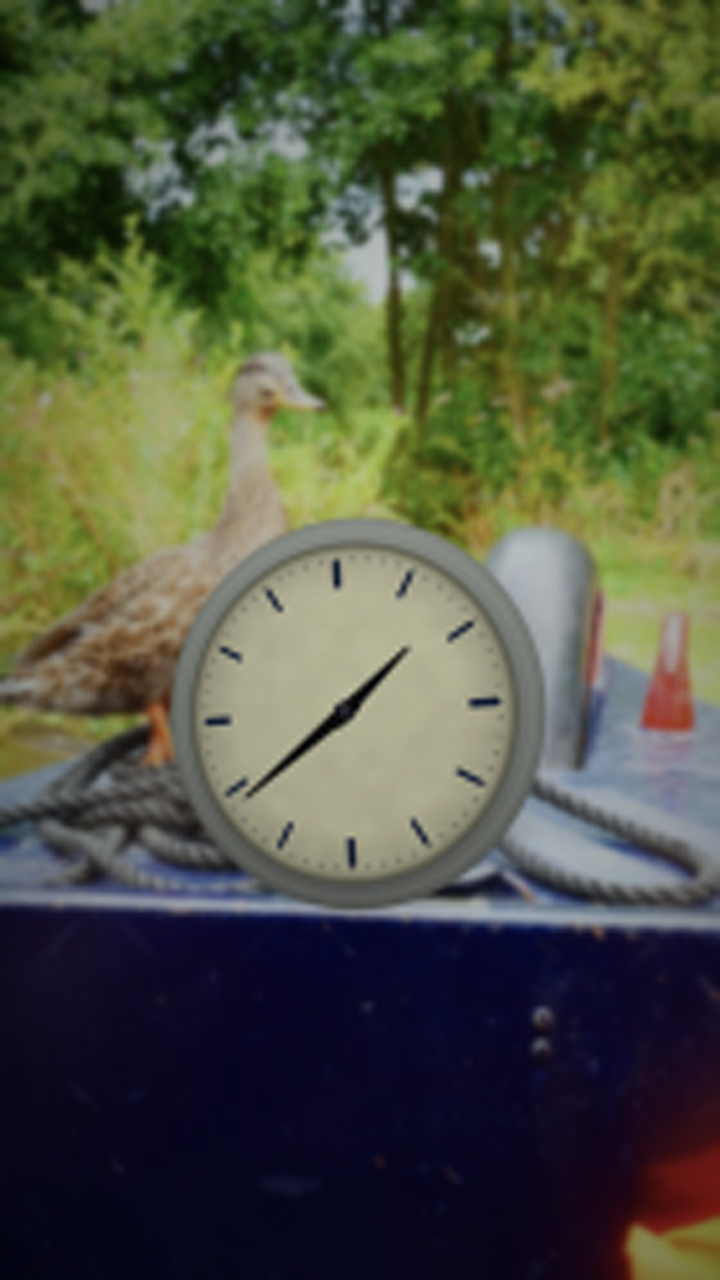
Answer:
h=1 m=39
